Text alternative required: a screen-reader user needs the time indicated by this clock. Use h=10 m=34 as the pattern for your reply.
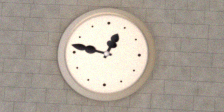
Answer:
h=12 m=47
